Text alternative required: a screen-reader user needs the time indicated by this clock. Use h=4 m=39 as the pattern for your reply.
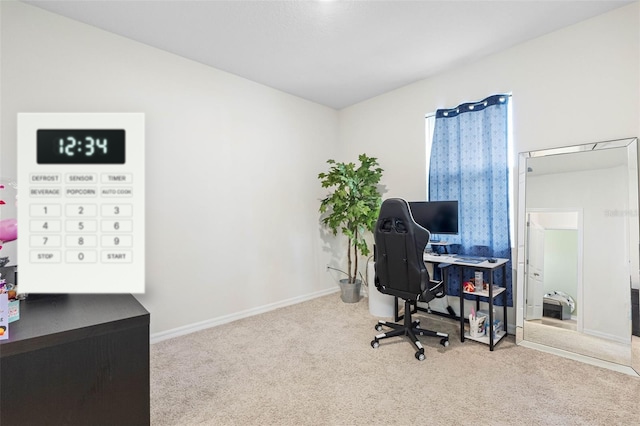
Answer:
h=12 m=34
